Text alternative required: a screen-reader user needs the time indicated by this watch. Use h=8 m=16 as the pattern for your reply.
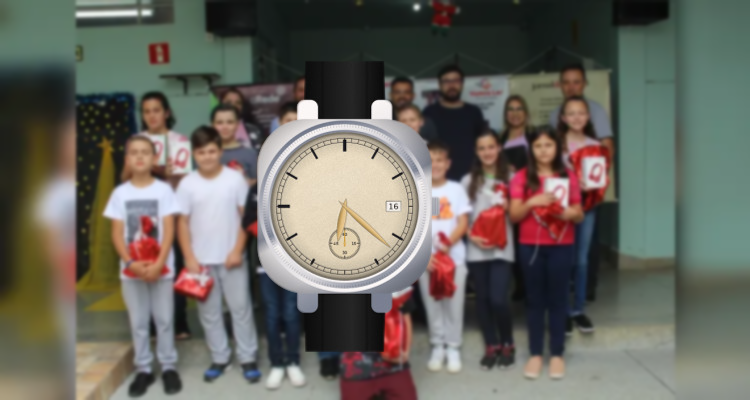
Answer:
h=6 m=22
